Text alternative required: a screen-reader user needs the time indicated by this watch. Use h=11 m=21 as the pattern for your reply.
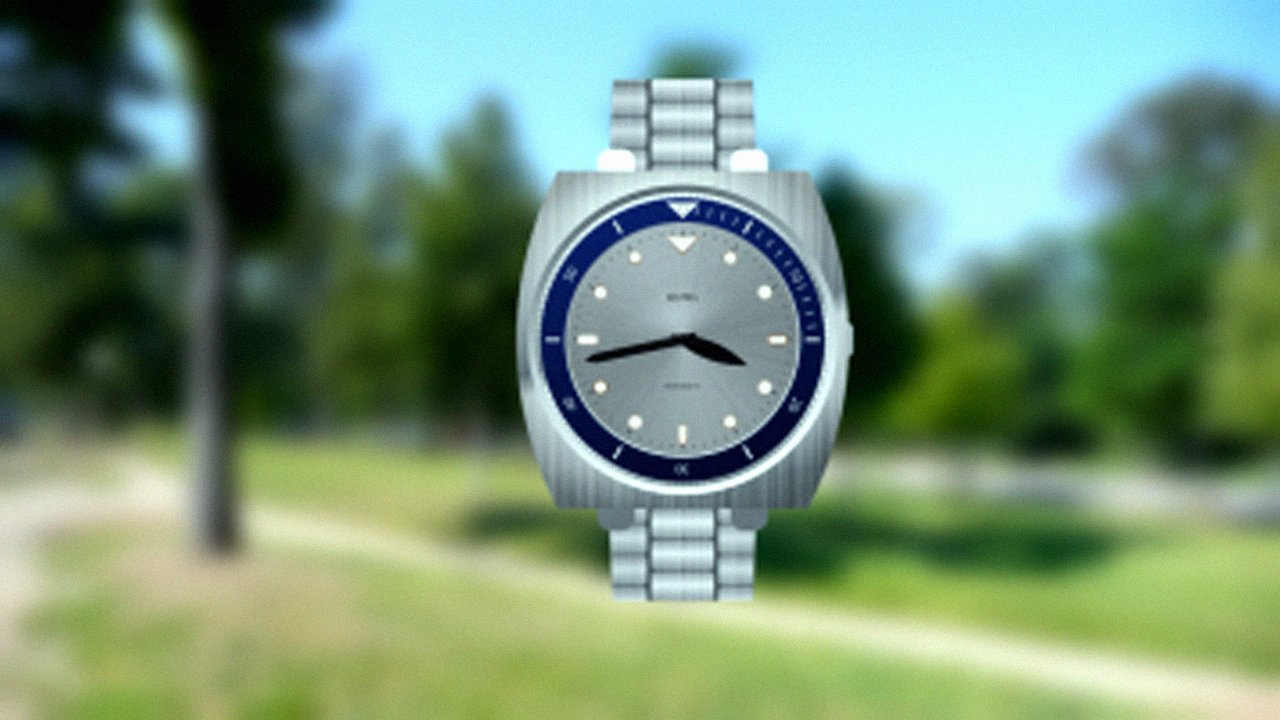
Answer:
h=3 m=43
